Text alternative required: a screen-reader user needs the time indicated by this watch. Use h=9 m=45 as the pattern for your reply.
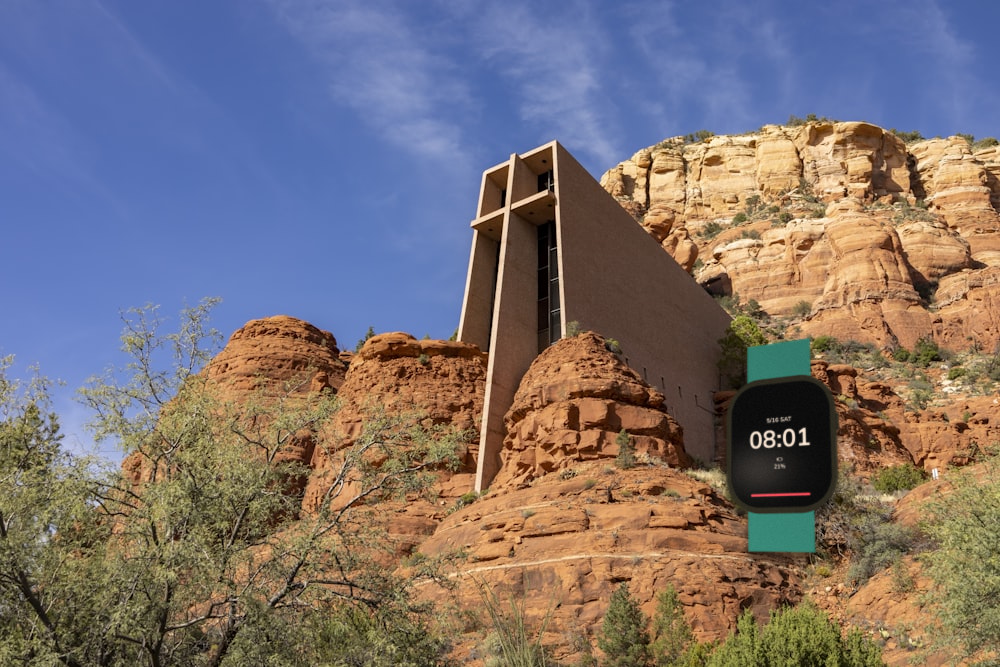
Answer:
h=8 m=1
